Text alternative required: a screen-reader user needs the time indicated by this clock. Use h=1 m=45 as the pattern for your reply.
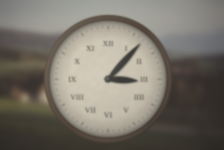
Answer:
h=3 m=7
